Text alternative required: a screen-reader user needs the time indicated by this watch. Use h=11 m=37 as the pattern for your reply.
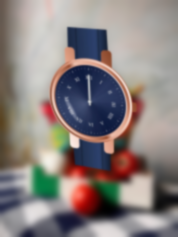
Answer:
h=12 m=0
